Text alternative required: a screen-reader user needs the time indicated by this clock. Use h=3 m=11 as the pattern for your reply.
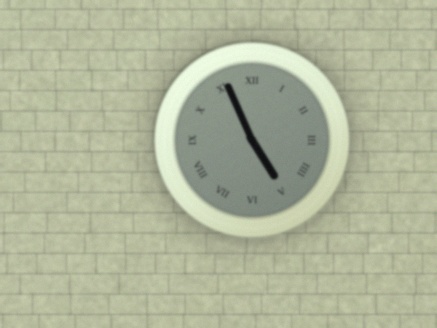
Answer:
h=4 m=56
